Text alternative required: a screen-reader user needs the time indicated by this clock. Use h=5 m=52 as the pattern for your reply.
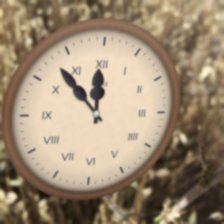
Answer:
h=11 m=53
